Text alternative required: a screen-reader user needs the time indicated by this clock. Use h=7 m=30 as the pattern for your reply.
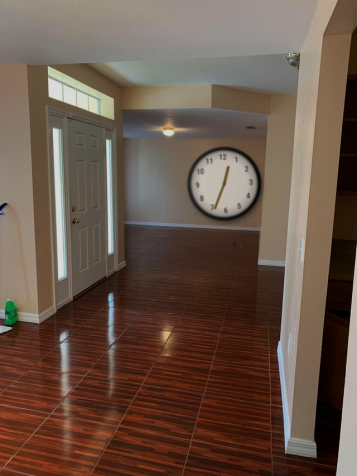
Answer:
h=12 m=34
